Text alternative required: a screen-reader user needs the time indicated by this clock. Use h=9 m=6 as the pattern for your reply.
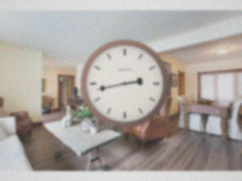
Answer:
h=2 m=43
